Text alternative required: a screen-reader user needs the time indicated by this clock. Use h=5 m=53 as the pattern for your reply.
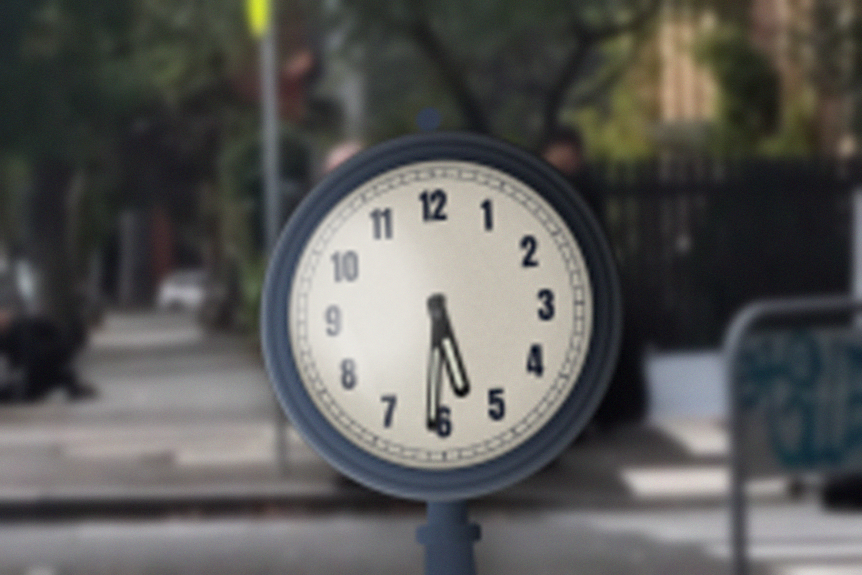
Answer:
h=5 m=31
